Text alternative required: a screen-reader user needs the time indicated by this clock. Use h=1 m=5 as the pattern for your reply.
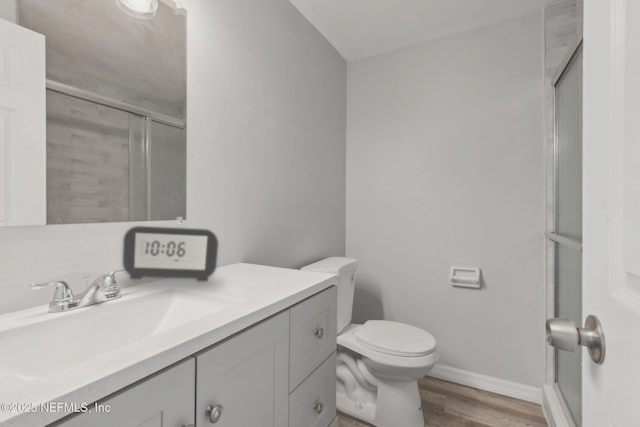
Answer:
h=10 m=6
